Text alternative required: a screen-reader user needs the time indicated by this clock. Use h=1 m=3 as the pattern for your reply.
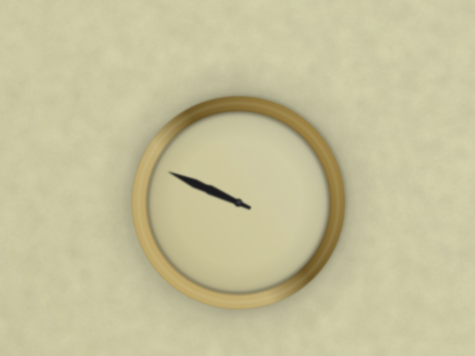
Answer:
h=9 m=49
